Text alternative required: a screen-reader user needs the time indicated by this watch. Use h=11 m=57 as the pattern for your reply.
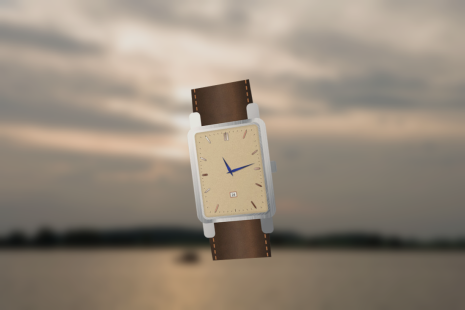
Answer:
h=11 m=13
